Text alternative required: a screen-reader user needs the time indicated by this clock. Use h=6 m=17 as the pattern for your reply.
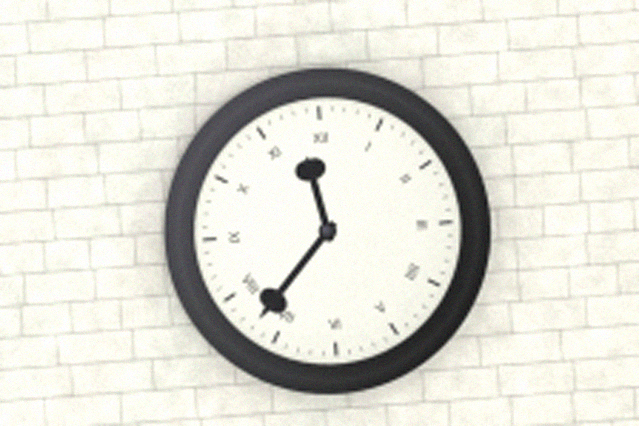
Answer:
h=11 m=37
